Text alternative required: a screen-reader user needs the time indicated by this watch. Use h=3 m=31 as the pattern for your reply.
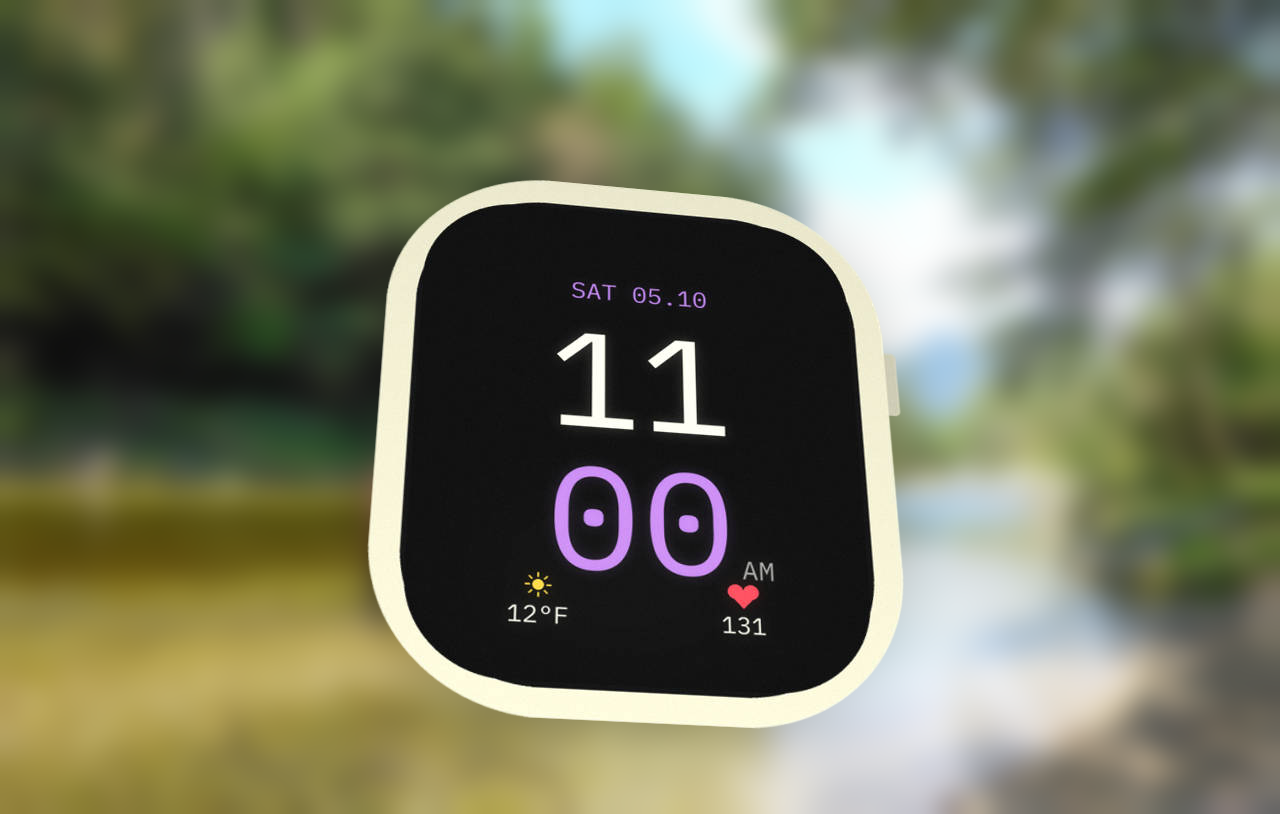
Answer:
h=11 m=0
